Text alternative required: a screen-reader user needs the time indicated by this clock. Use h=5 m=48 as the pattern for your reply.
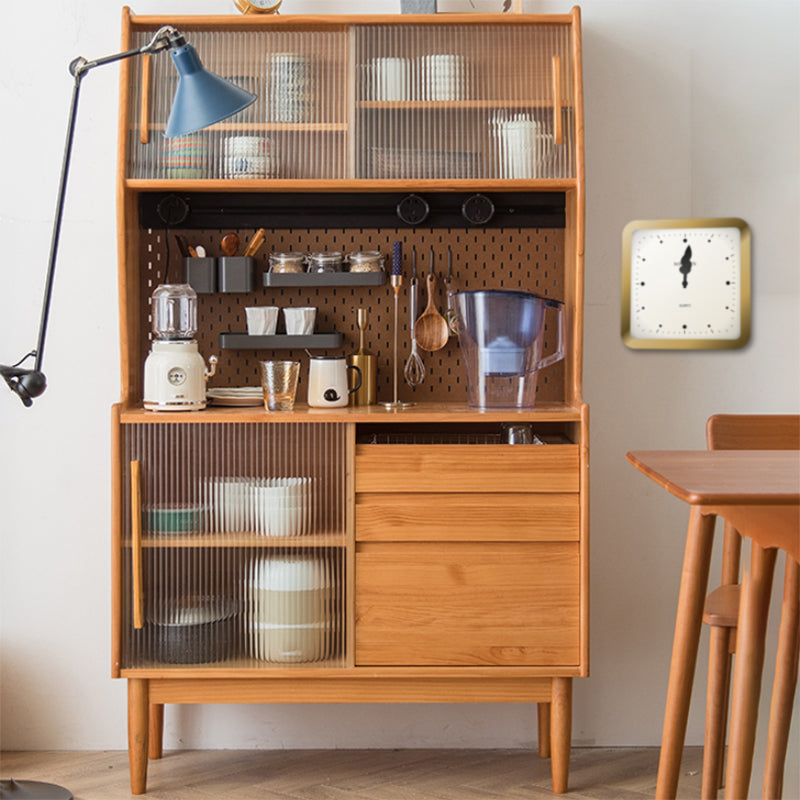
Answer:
h=12 m=1
